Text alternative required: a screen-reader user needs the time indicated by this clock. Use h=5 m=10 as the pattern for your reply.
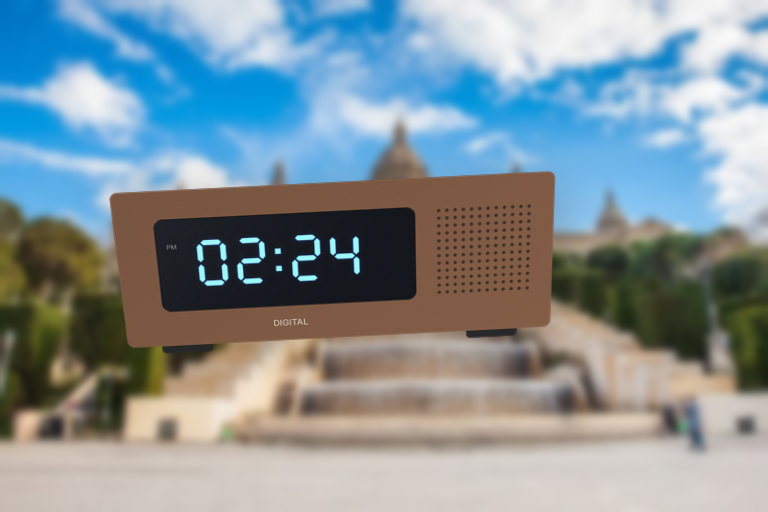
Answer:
h=2 m=24
